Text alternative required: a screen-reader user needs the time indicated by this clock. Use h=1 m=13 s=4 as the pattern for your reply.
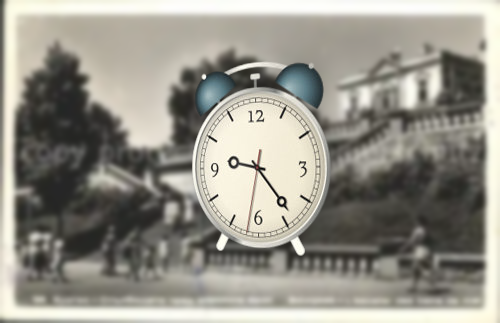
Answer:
h=9 m=23 s=32
